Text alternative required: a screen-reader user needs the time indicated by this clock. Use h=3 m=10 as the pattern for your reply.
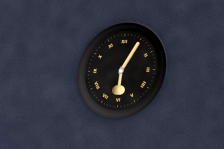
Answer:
h=6 m=5
